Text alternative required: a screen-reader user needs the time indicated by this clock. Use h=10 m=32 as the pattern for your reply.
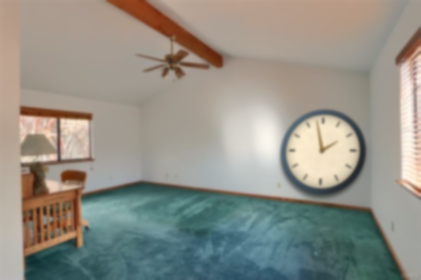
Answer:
h=1 m=58
